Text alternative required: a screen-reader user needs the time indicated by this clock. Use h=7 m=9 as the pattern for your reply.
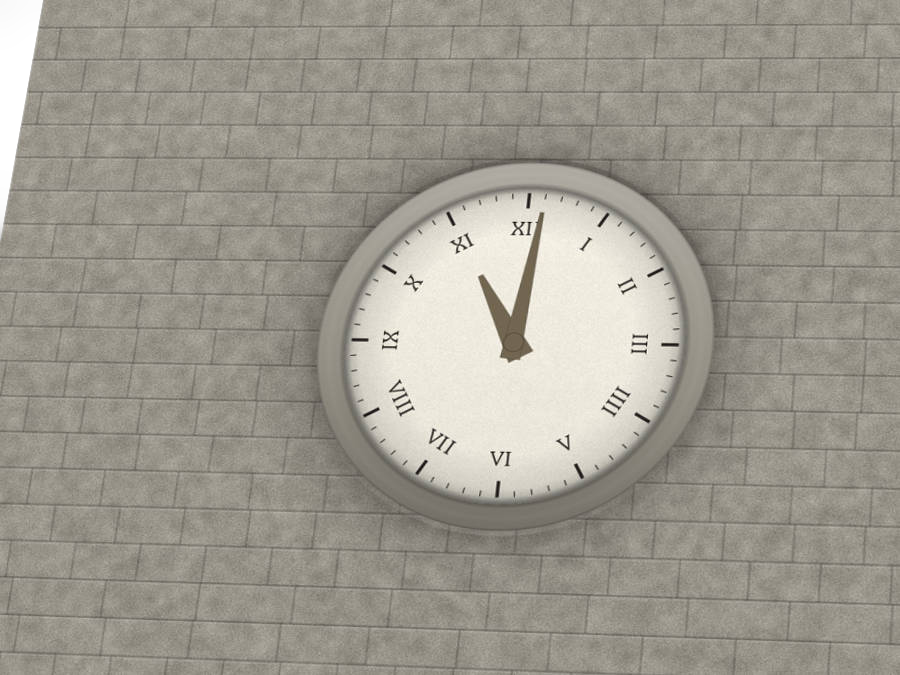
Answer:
h=11 m=1
